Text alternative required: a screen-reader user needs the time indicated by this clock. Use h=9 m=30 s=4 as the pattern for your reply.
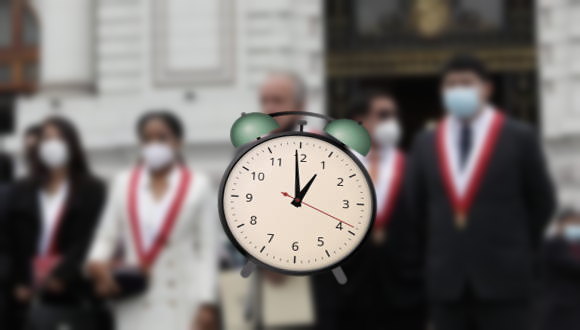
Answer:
h=12 m=59 s=19
